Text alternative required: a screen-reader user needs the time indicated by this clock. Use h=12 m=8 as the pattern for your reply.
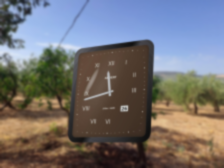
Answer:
h=11 m=43
